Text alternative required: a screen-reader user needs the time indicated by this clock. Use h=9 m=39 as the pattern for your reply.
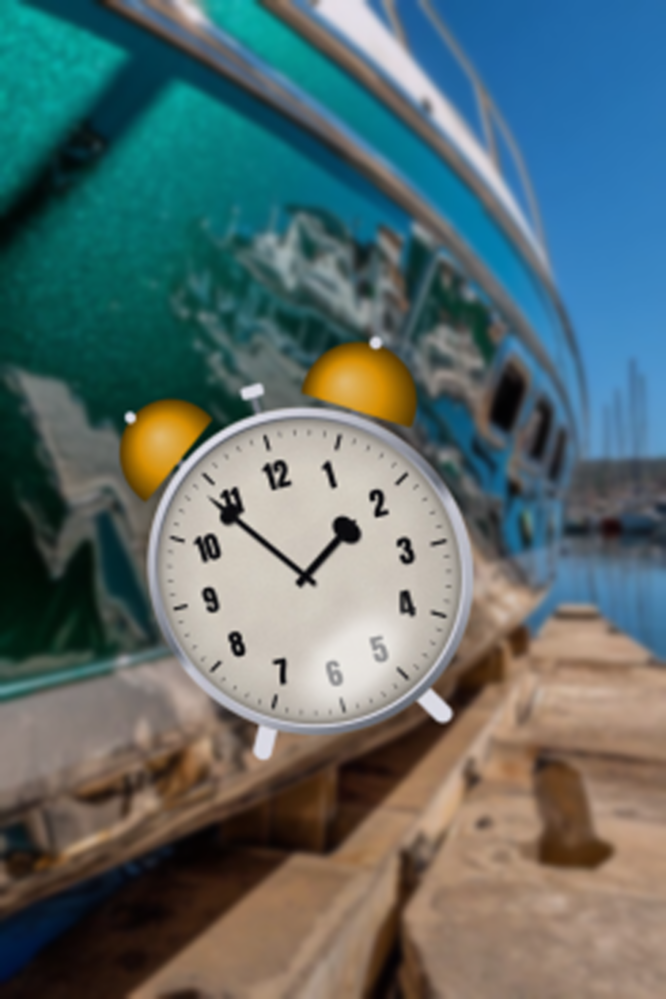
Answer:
h=1 m=54
